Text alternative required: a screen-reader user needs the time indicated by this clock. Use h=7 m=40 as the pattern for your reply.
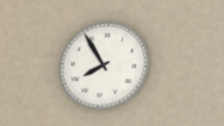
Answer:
h=7 m=54
